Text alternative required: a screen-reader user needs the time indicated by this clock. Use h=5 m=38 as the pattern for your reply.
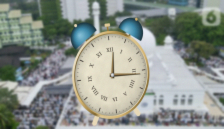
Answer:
h=12 m=16
